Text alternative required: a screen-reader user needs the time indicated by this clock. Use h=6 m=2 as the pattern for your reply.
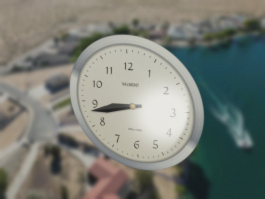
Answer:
h=8 m=43
